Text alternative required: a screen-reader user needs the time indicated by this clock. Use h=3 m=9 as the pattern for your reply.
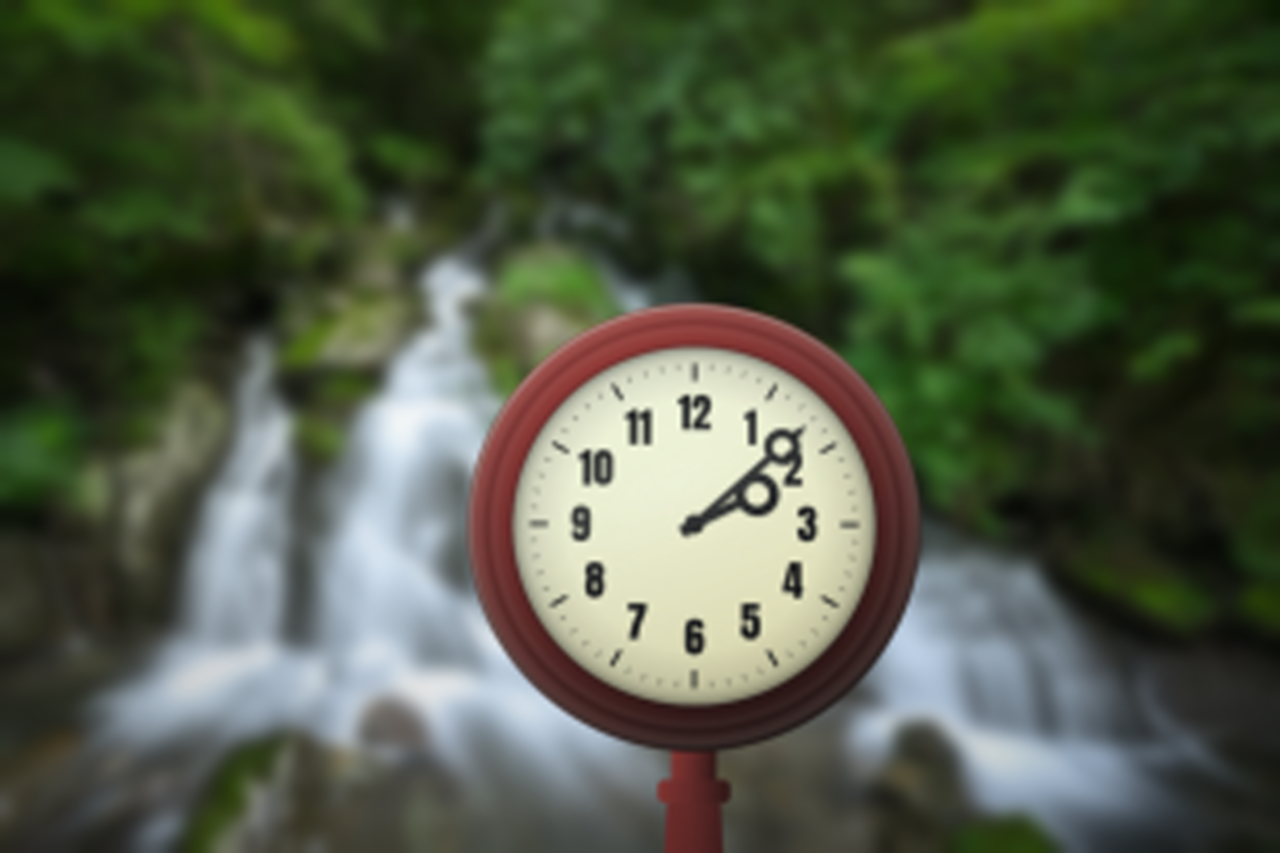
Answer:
h=2 m=8
